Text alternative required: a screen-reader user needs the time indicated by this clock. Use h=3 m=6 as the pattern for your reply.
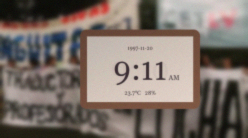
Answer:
h=9 m=11
